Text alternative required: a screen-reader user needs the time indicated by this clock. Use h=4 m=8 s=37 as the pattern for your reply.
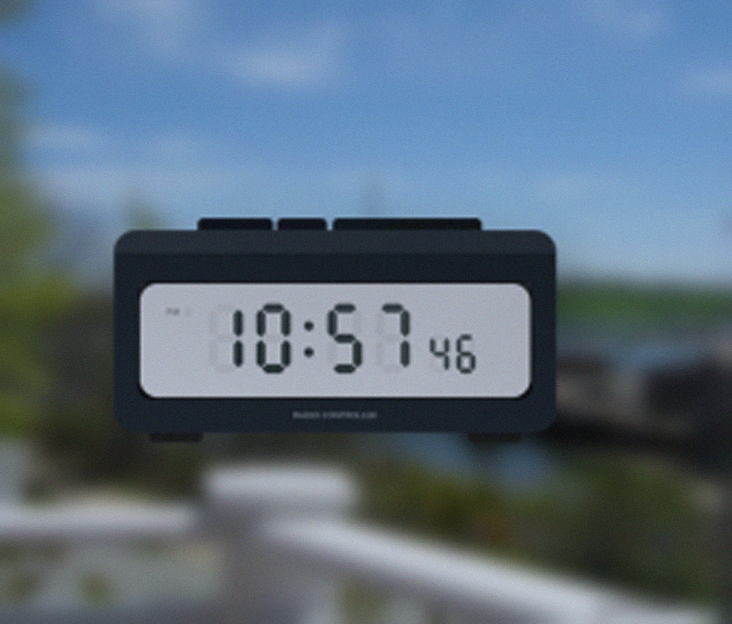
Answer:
h=10 m=57 s=46
